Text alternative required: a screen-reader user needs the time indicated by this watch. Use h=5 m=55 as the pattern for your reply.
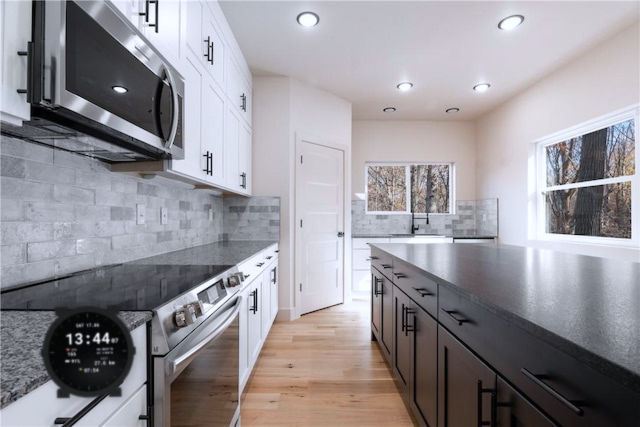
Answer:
h=13 m=44
